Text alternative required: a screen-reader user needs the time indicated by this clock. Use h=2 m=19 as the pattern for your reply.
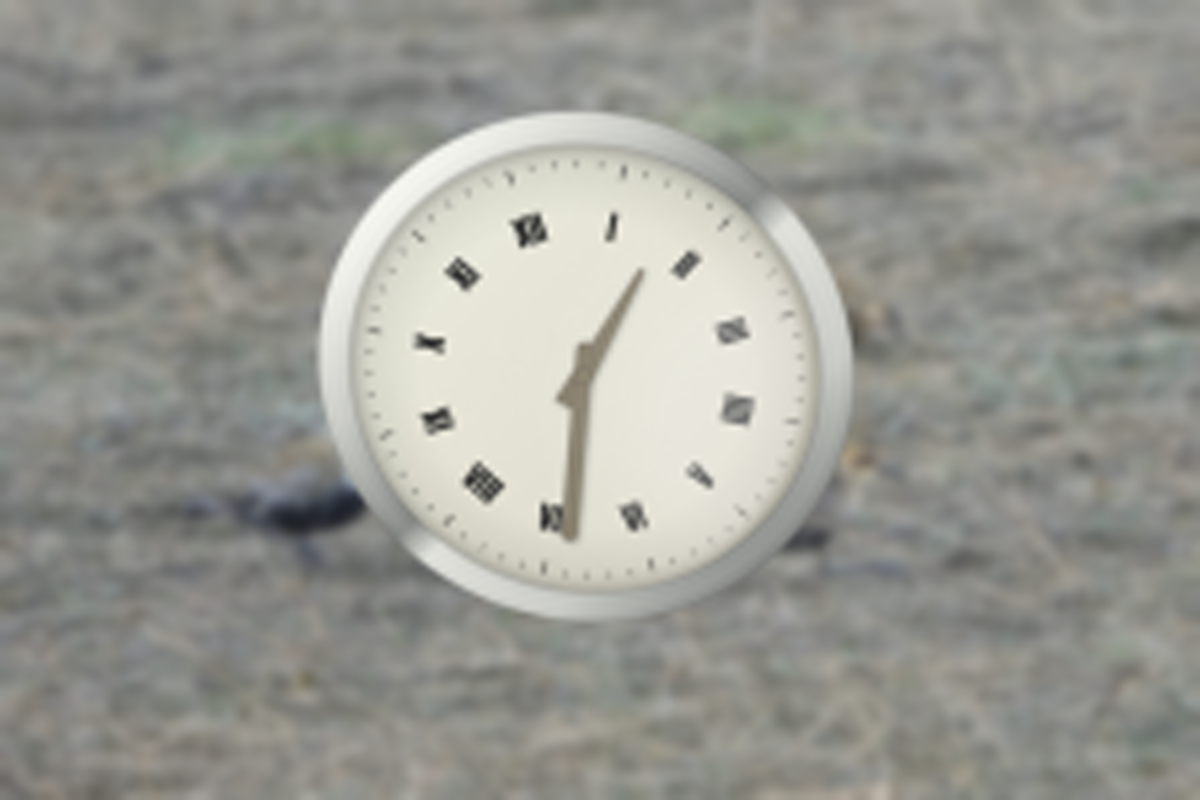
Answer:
h=1 m=34
